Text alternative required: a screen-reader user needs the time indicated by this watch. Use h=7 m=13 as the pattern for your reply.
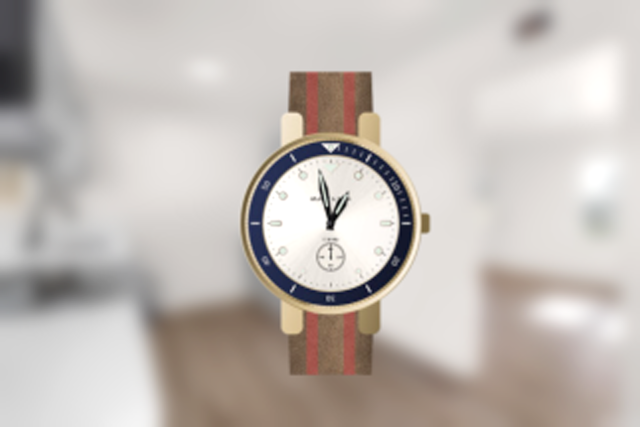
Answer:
h=12 m=58
